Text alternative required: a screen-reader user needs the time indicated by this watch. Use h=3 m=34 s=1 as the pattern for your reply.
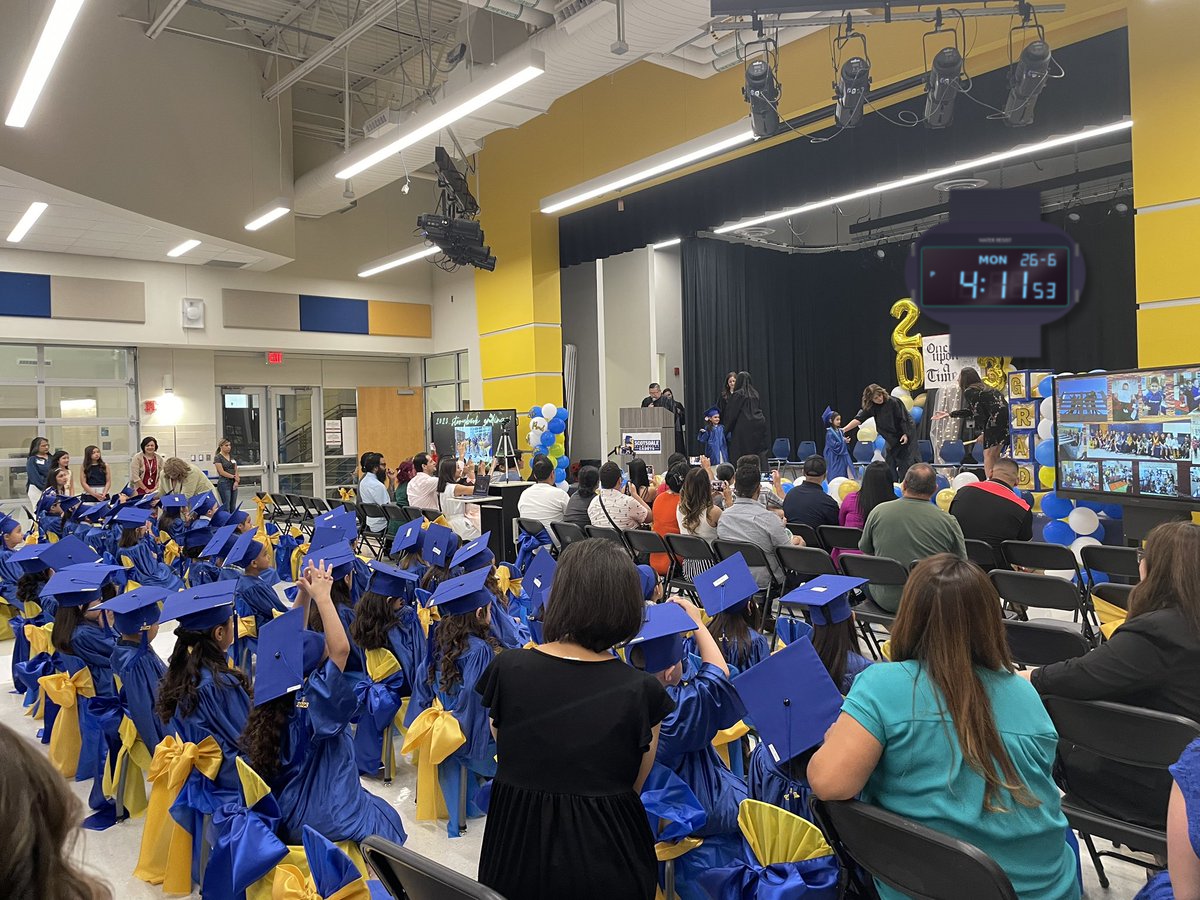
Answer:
h=4 m=11 s=53
